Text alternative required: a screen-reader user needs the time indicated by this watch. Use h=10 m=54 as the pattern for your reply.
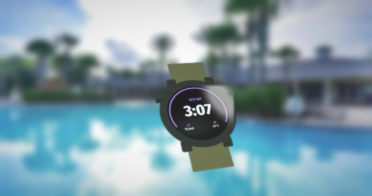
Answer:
h=3 m=7
